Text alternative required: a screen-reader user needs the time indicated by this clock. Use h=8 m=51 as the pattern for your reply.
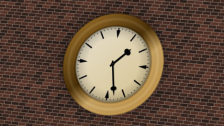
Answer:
h=1 m=28
